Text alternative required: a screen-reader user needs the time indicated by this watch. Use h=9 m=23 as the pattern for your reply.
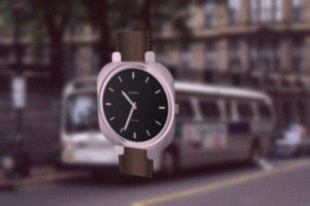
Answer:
h=10 m=34
